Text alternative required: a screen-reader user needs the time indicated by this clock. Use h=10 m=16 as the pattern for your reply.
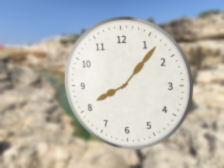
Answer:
h=8 m=7
